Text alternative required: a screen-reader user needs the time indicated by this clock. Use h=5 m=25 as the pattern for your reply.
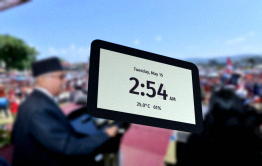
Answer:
h=2 m=54
